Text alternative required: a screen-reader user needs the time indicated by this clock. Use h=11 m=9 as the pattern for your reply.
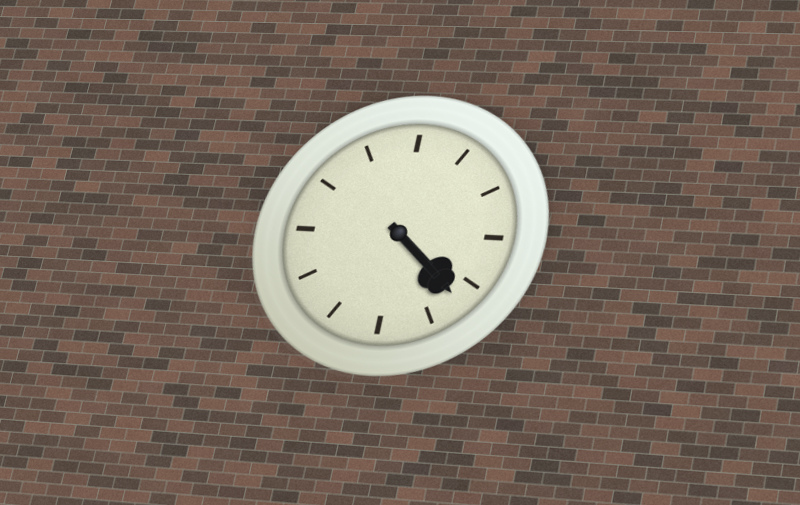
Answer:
h=4 m=22
